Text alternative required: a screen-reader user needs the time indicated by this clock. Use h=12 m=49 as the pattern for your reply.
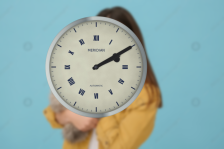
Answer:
h=2 m=10
